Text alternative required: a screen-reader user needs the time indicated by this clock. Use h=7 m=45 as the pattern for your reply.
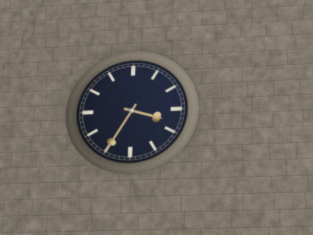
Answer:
h=3 m=35
